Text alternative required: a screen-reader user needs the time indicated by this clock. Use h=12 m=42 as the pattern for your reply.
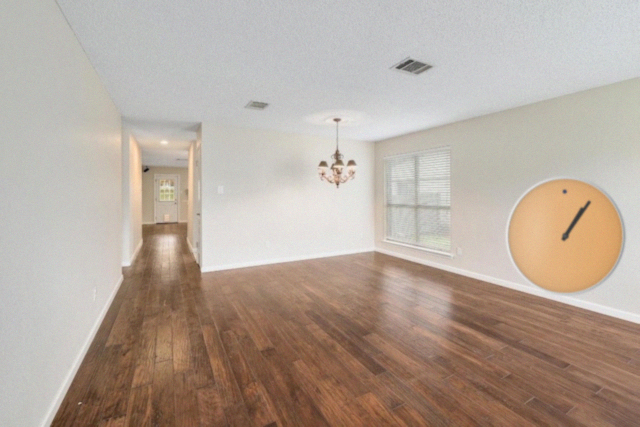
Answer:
h=1 m=6
